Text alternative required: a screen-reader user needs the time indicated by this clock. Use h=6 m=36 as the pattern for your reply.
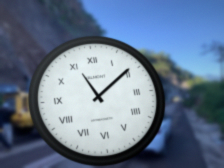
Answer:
h=11 m=9
